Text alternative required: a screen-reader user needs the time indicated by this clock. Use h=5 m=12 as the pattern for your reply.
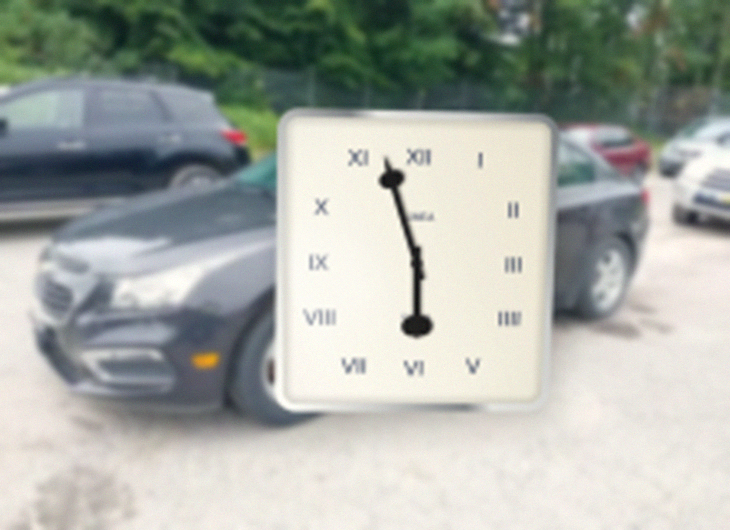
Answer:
h=5 m=57
